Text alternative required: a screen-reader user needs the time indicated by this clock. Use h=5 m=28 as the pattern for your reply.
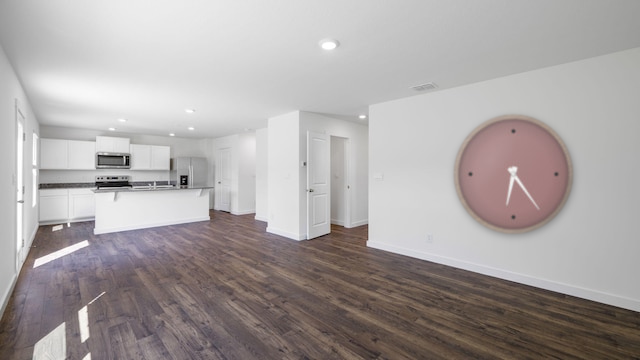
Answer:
h=6 m=24
